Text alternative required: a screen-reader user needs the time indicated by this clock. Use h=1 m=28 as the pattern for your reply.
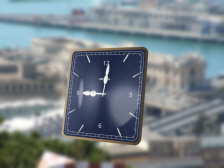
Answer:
h=9 m=1
